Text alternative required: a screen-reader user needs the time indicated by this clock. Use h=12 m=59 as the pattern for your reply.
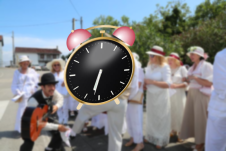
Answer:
h=6 m=32
